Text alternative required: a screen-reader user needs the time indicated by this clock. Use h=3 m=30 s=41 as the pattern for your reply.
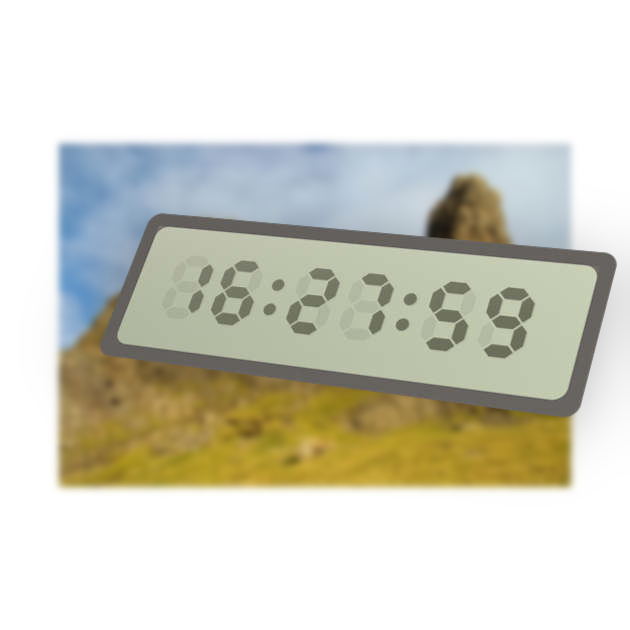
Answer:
h=16 m=27 s=59
